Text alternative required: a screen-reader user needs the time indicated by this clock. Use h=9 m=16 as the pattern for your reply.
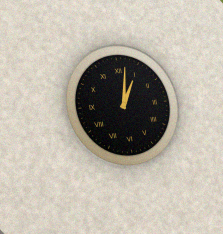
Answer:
h=1 m=2
